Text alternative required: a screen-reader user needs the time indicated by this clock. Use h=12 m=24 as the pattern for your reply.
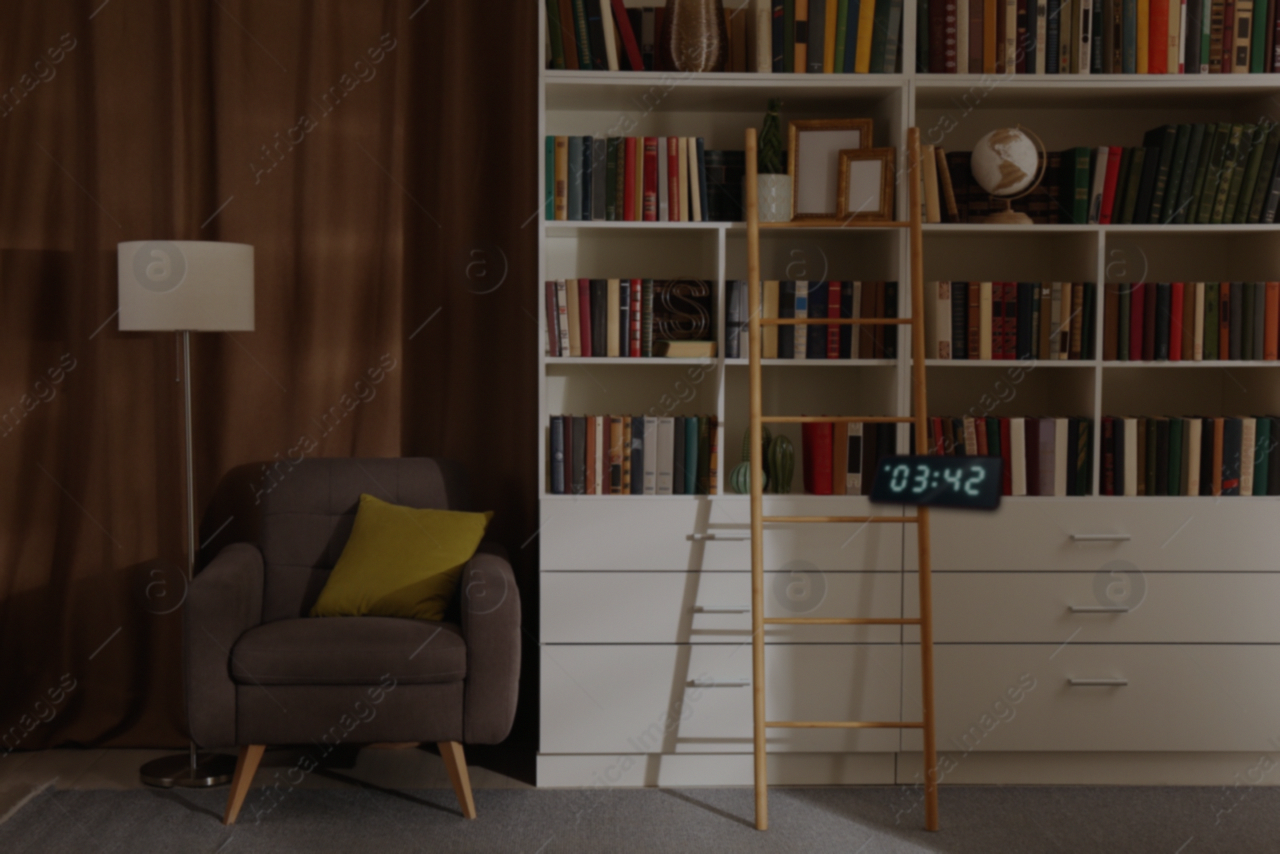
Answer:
h=3 m=42
